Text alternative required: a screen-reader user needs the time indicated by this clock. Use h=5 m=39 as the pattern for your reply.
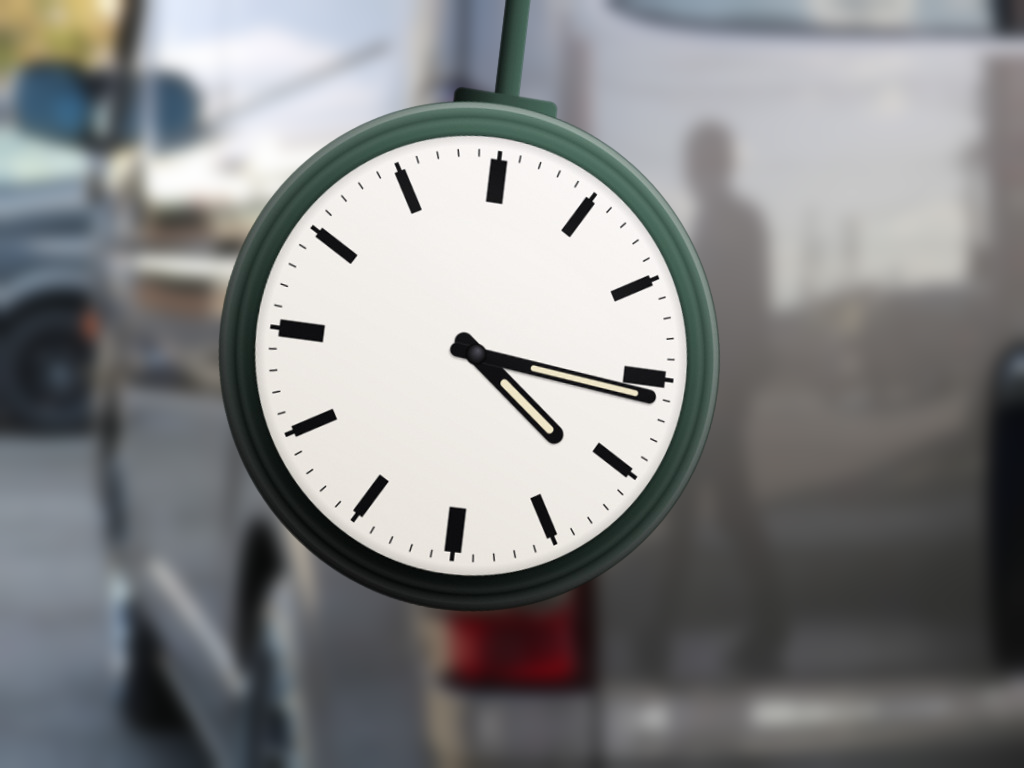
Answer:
h=4 m=16
